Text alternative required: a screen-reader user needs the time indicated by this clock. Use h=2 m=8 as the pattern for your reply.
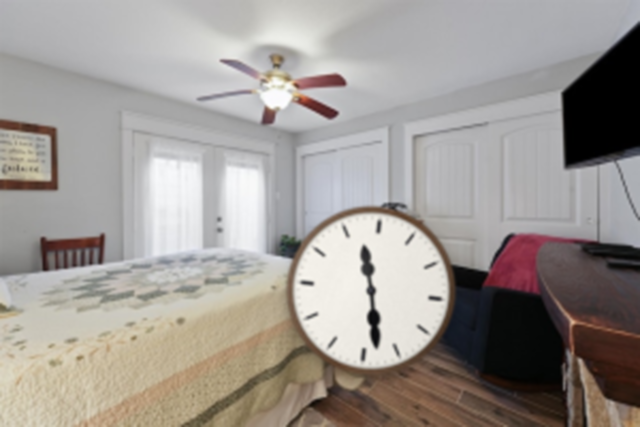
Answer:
h=11 m=28
